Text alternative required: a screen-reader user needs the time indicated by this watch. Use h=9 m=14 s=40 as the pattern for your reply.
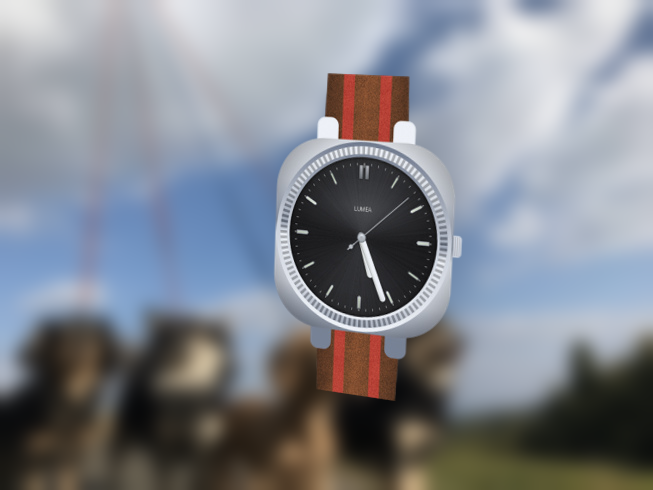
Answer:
h=5 m=26 s=8
